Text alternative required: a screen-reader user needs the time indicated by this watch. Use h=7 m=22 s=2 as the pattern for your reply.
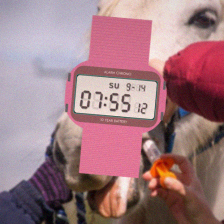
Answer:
h=7 m=55 s=12
